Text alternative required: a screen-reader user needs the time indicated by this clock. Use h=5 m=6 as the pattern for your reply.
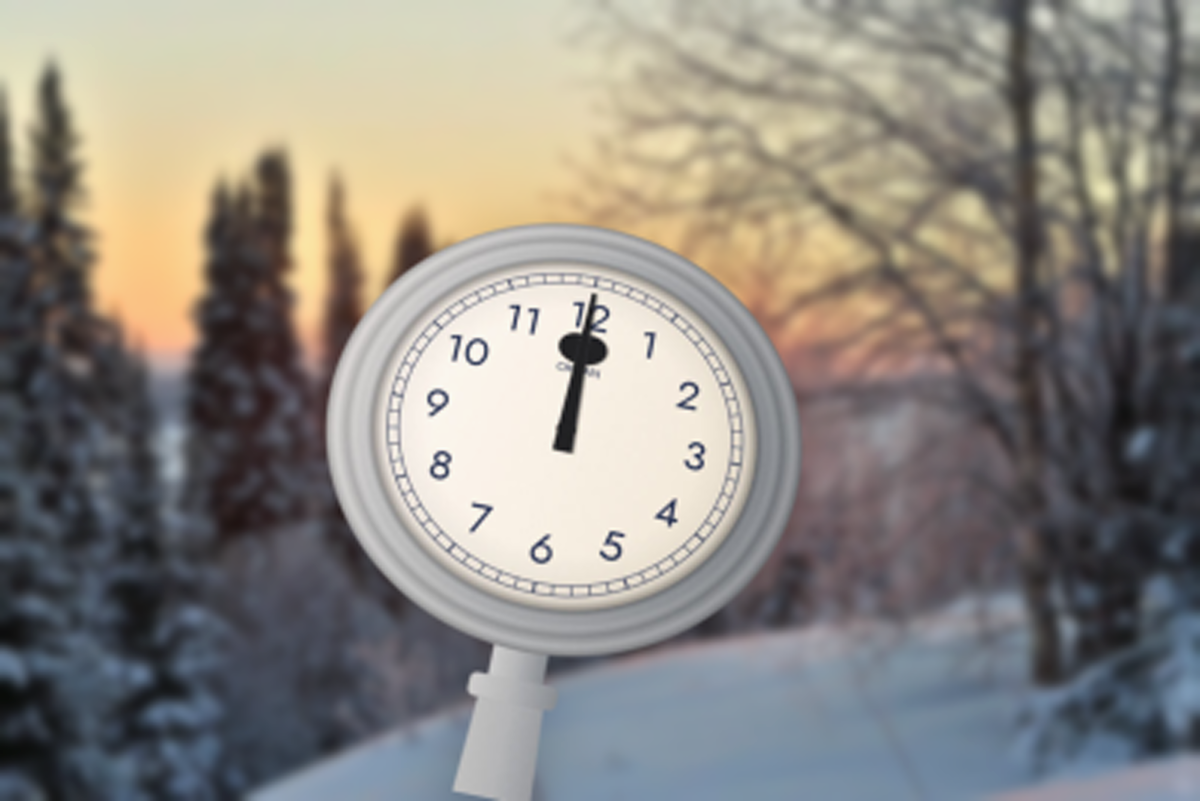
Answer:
h=12 m=0
